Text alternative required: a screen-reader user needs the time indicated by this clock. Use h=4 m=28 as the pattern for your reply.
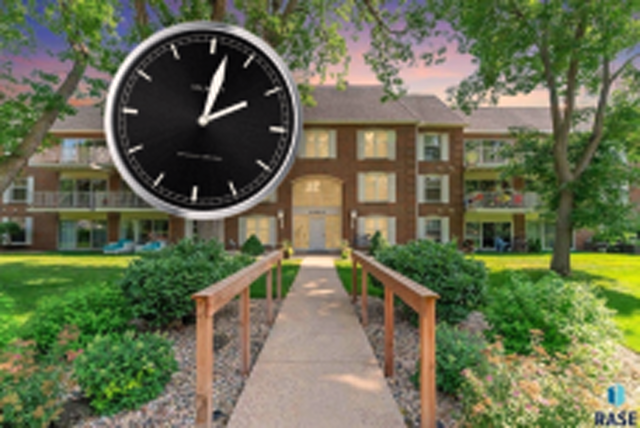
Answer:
h=2 m=2
